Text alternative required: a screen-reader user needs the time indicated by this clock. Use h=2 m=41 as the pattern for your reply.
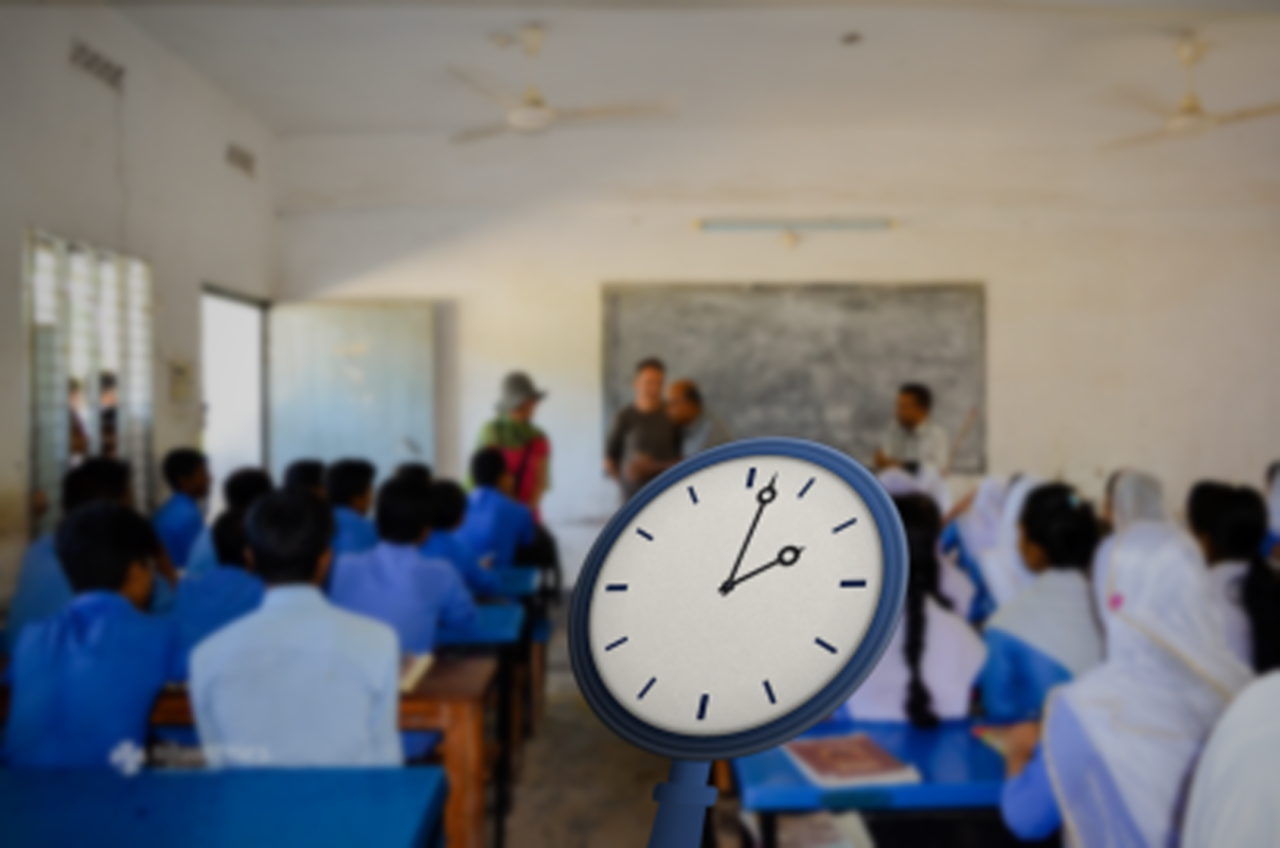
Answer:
h=2 m=2
